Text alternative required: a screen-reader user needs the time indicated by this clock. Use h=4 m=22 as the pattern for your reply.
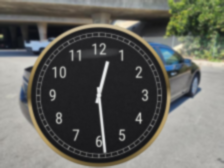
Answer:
h=12 m=29
